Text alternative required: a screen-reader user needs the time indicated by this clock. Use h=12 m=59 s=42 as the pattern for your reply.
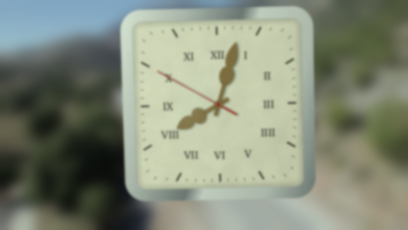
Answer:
h=8 m=2 s=50
